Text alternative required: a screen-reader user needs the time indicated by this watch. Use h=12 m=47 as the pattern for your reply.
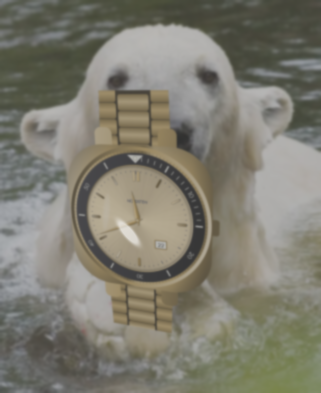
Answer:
h=11 m=41
